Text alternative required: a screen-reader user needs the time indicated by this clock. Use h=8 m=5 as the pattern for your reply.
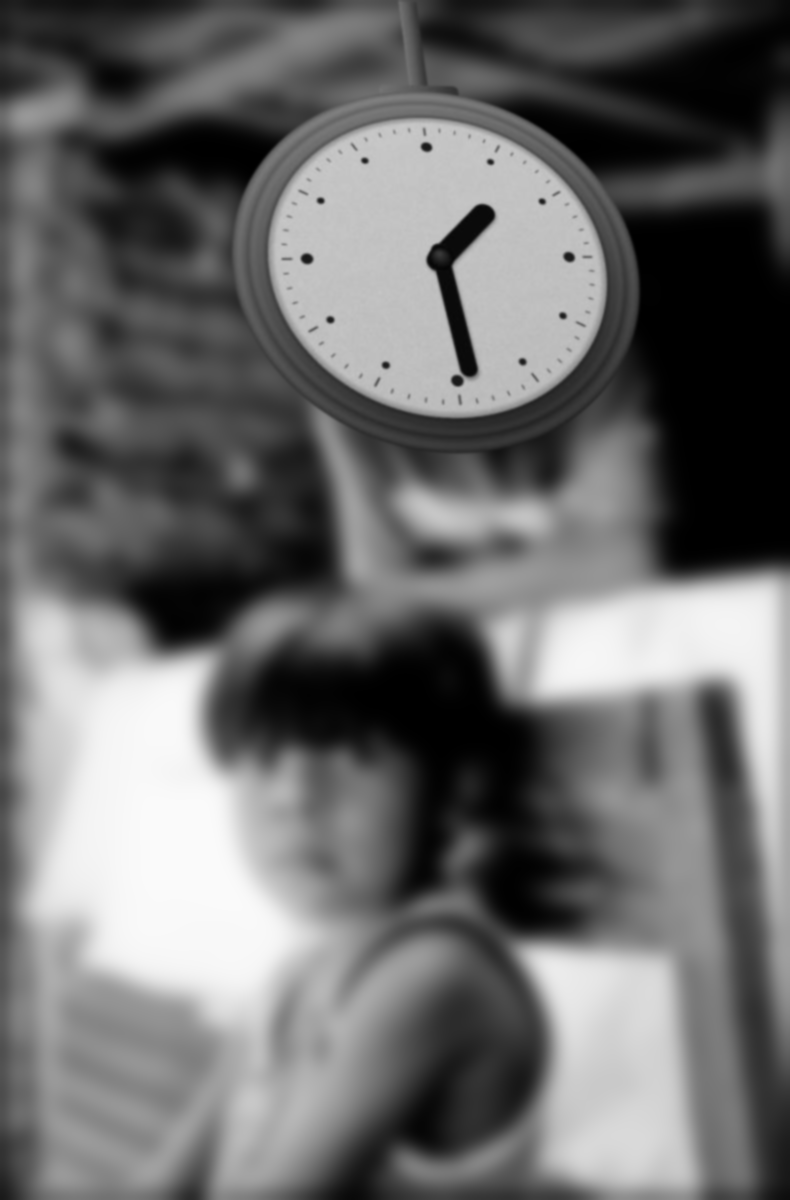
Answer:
h=1 m=29
